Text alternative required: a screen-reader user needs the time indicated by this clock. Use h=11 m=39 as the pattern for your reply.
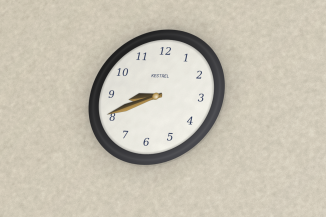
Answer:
h=8 m=41
